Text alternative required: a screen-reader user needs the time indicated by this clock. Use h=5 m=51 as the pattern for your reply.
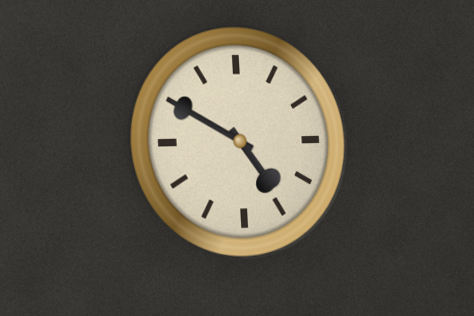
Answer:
h=4 m=50
